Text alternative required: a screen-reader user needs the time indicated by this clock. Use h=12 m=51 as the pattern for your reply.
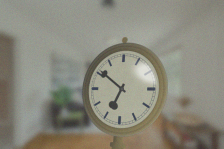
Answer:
h=6 m=51
